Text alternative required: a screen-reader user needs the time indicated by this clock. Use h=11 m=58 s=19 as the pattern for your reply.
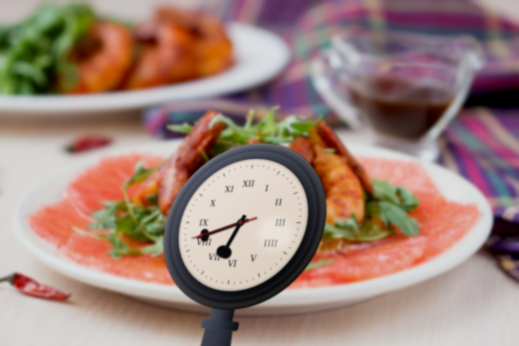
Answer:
h=6 m=41 s=42
